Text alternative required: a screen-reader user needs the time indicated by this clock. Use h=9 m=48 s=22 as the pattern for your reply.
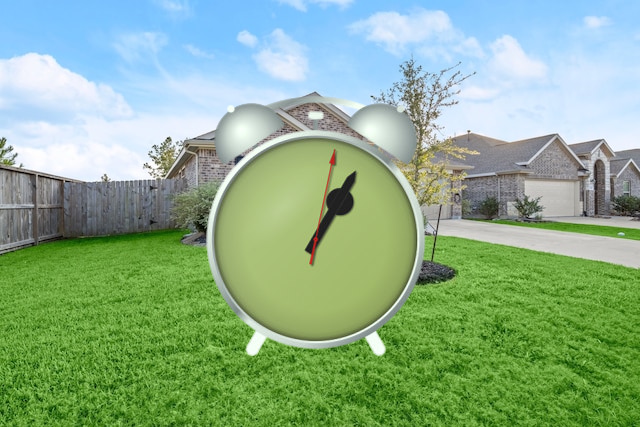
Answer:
h=1 m=5 s=2
